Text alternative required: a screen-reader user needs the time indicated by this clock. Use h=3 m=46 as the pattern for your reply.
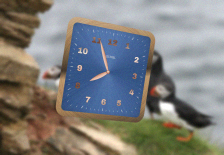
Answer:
h=7 m=56
